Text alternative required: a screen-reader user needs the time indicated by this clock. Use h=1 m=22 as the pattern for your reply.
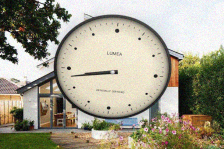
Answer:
h=8 m=43
